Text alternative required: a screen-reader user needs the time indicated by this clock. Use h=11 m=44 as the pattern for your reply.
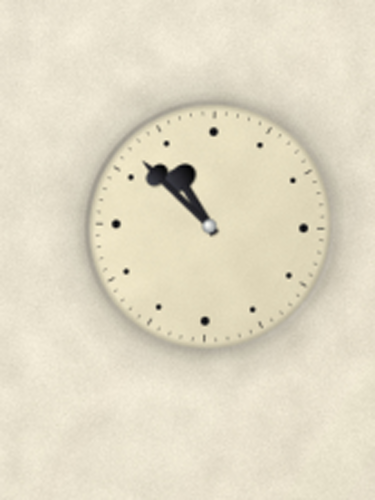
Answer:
h=10 m=52
